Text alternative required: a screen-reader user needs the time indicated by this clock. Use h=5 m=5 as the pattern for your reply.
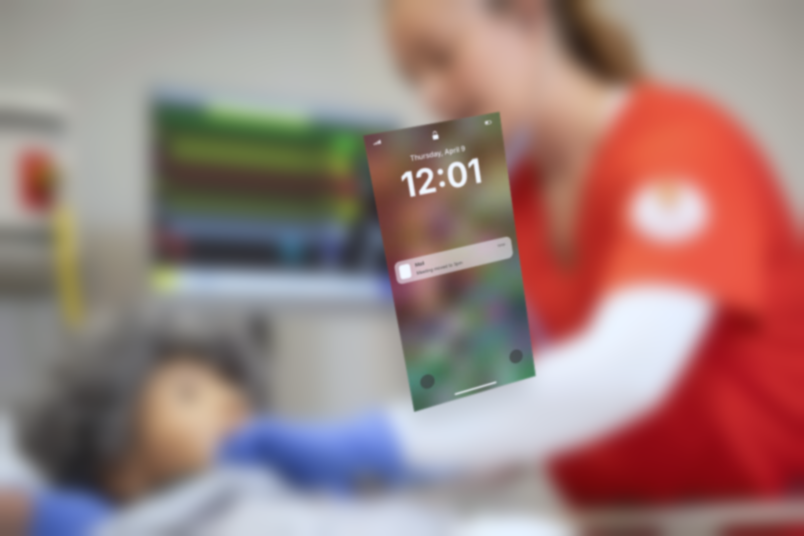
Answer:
h=12 m=1
